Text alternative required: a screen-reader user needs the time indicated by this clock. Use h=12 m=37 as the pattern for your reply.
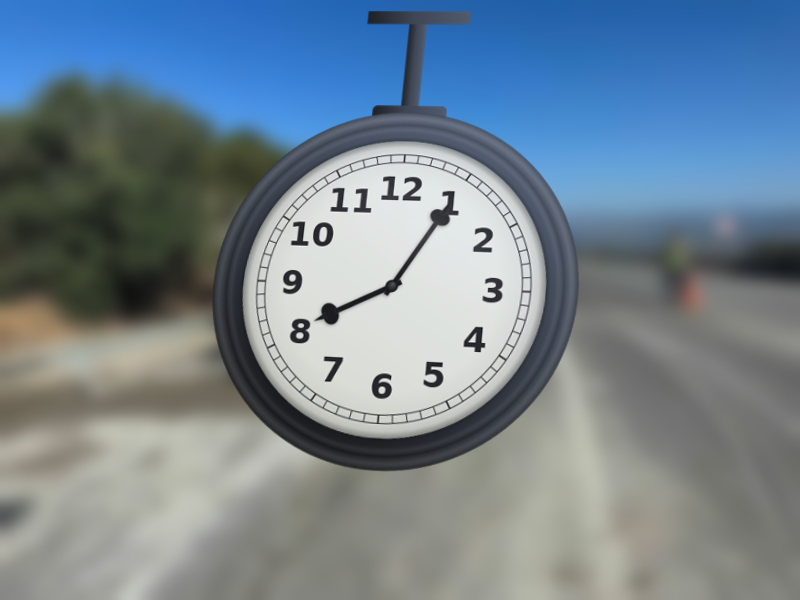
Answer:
h=8 m=5
